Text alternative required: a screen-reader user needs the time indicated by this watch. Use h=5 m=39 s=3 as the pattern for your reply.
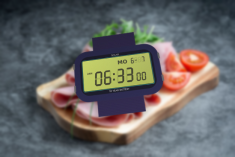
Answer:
h=6 m=33 s=0
